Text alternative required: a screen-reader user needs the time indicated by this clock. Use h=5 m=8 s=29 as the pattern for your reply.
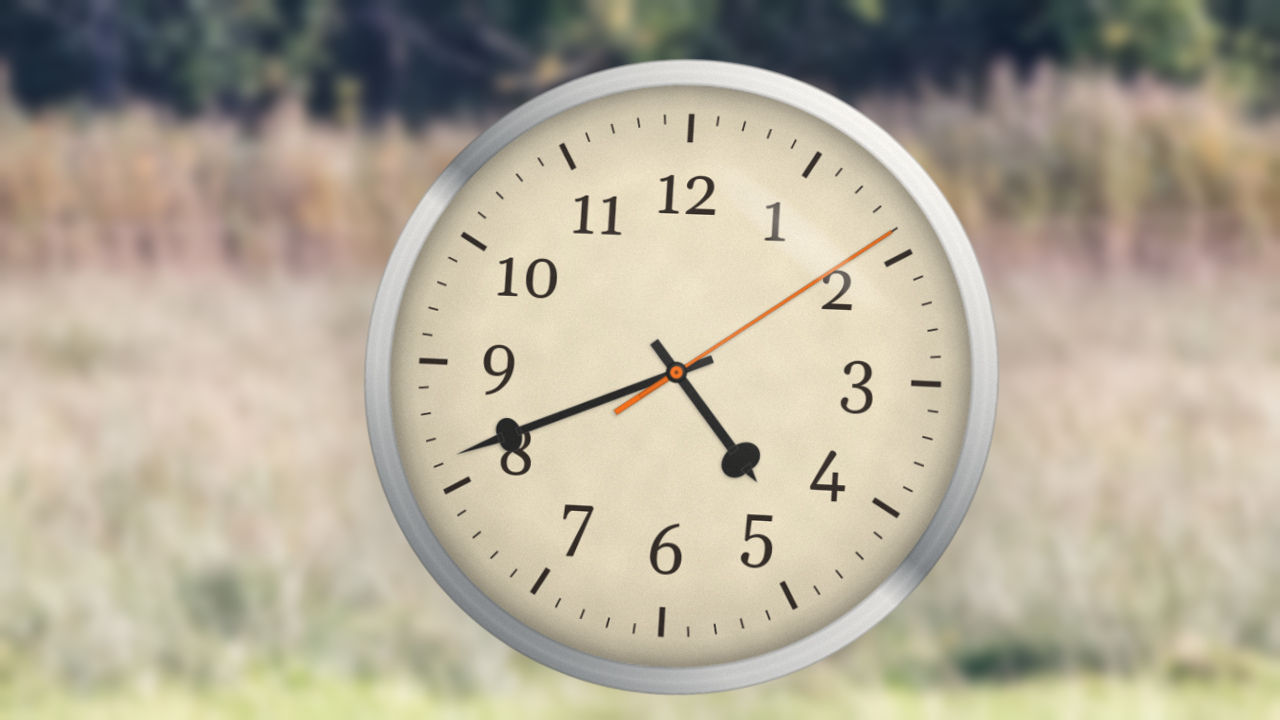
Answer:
h=4 m=41 s=9
